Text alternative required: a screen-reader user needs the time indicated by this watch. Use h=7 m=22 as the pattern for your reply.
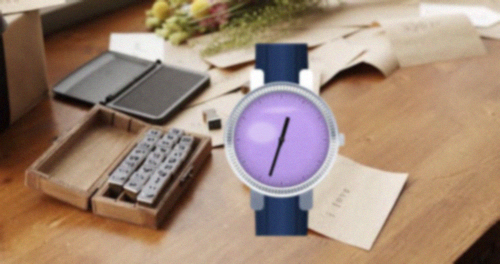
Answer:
h=12 m=33
